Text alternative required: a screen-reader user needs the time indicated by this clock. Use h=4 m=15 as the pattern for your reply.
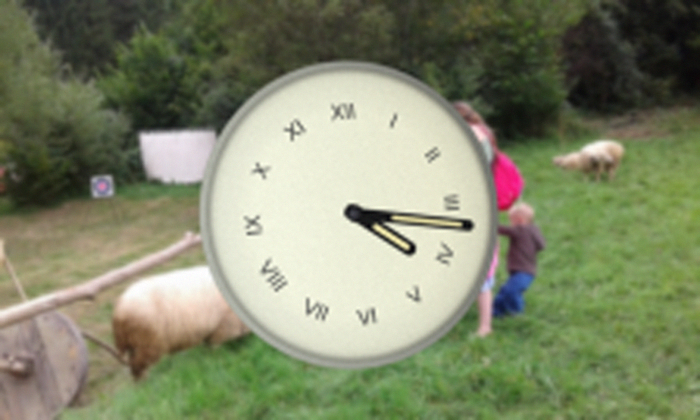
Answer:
h=4 m=17
